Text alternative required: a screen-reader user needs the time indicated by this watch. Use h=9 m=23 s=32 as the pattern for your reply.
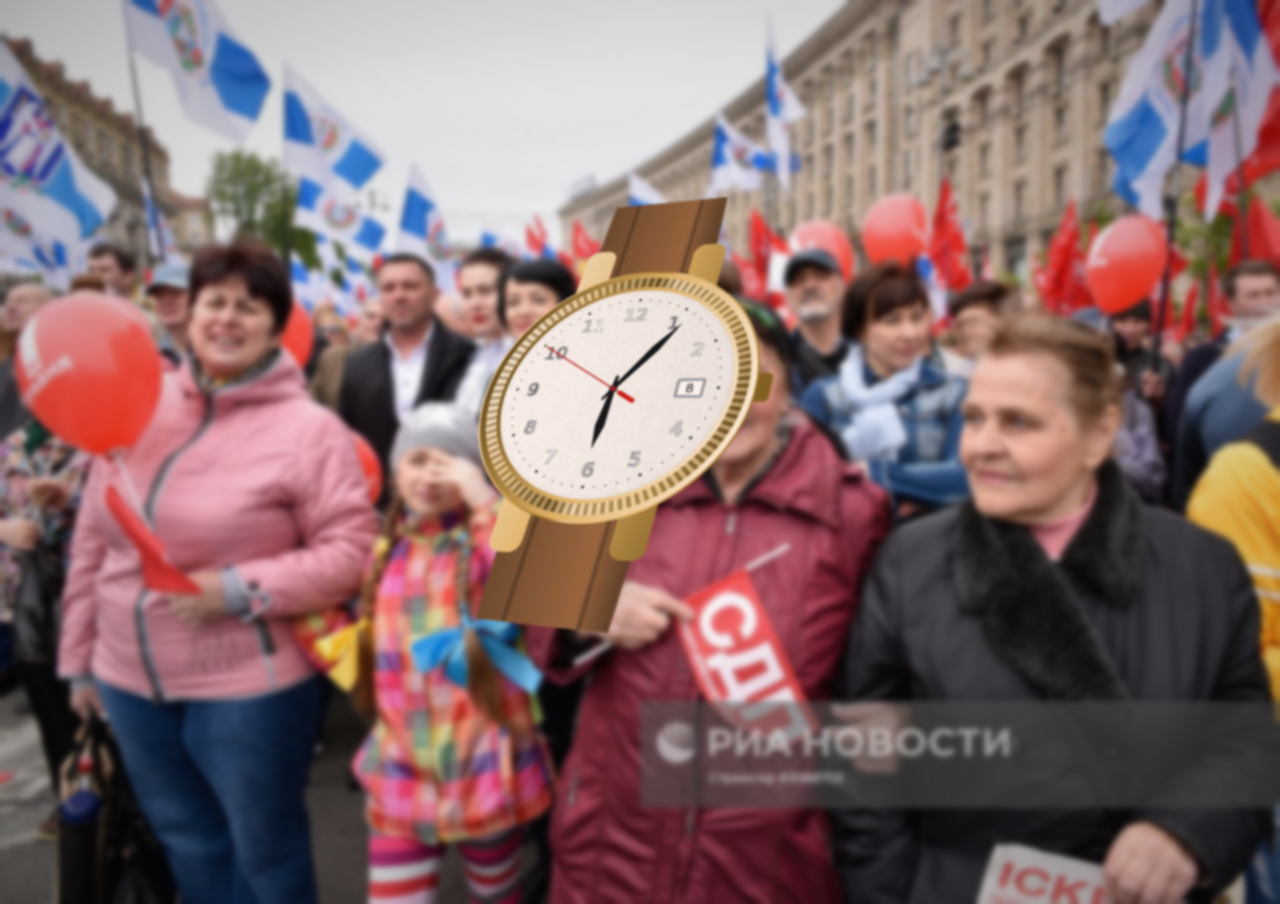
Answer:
h=6 m=5 s=50
